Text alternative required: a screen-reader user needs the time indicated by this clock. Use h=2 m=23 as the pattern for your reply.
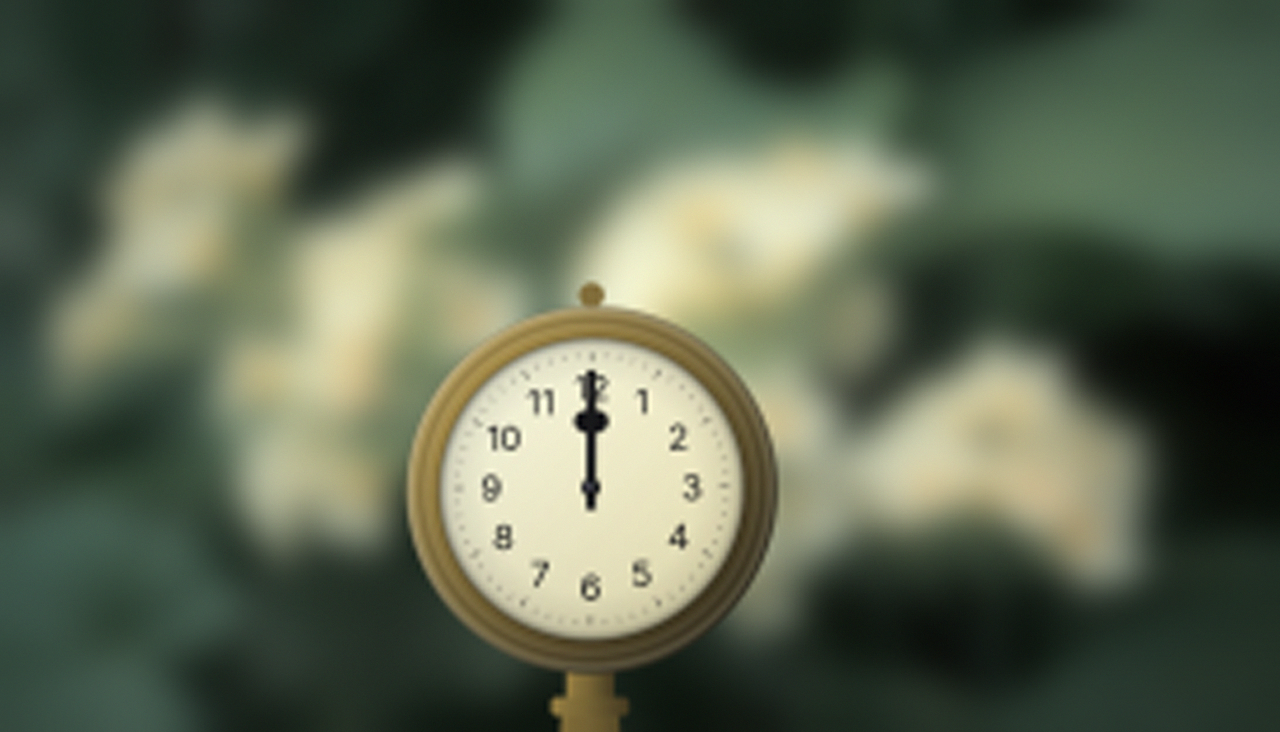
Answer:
h=12 m=0
